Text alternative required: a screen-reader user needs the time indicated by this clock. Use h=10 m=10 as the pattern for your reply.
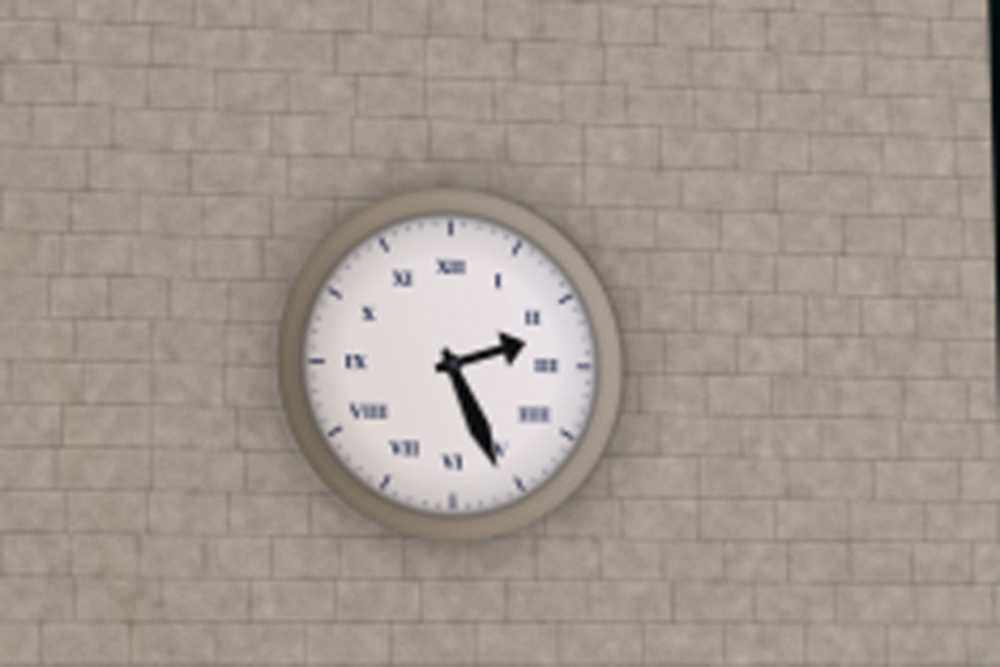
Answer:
h=2 m=26
